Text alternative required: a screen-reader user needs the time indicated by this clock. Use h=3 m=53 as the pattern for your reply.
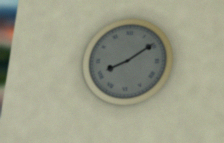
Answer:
h=8 m=9
